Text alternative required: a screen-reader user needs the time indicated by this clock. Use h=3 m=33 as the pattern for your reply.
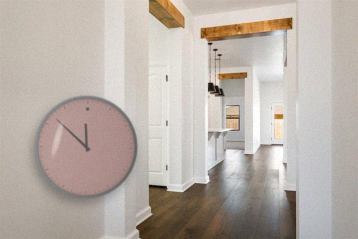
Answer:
h=11 m=52
